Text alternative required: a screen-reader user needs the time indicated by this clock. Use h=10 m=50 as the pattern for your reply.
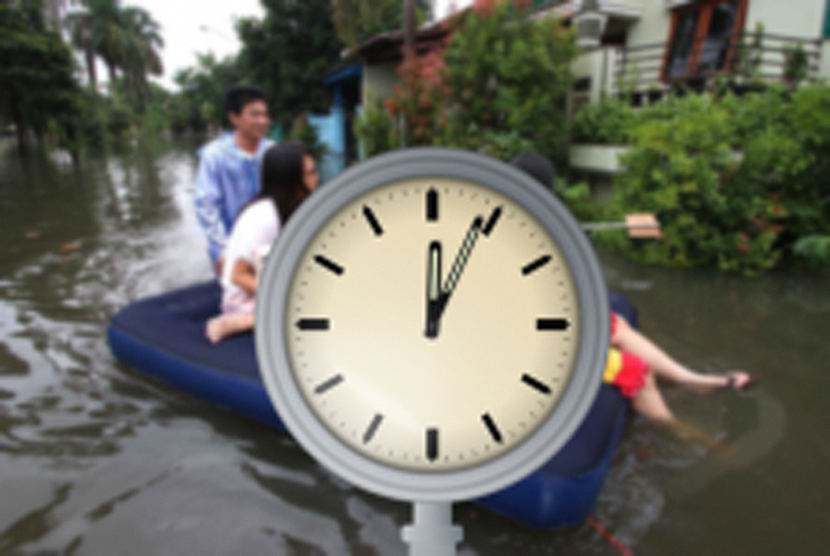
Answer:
h=12 m=4
